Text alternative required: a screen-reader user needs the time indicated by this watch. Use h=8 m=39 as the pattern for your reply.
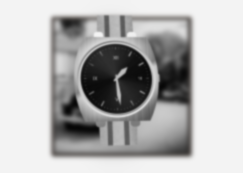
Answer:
h=1 m=29
